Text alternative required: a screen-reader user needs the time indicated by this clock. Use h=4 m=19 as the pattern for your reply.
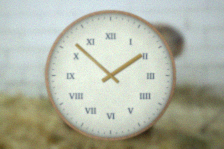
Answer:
h=1 m=52
